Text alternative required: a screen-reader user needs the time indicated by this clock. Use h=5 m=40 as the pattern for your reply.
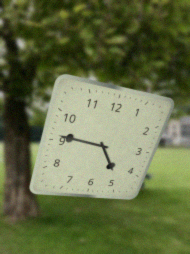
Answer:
h=4 m=46
